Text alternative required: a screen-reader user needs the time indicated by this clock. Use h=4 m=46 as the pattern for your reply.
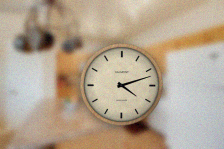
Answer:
h=4 m=12
